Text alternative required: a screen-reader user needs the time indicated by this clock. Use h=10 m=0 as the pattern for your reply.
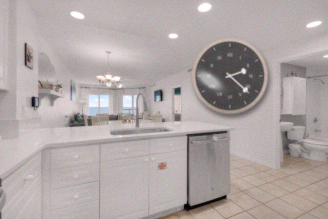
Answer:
h=2 m=22
